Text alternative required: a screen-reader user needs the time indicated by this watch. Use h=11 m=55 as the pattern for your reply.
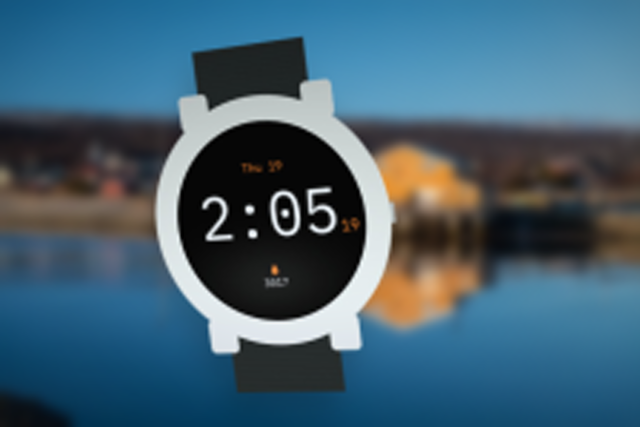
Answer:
h=2 m=5
